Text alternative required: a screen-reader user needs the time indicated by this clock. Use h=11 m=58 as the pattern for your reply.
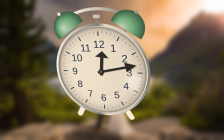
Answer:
h=12 m=13
